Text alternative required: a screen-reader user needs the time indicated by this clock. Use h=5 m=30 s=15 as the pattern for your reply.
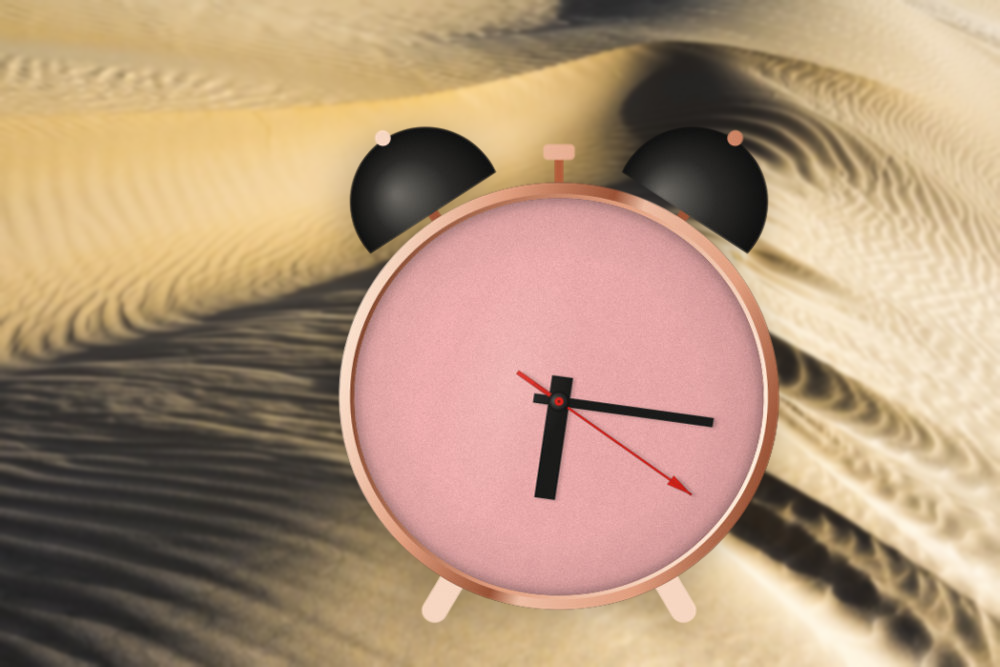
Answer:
h=6 m=16 s=21
